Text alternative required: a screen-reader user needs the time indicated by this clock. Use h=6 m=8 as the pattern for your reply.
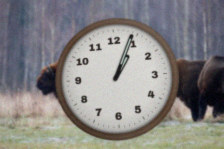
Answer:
h=1 m=4
